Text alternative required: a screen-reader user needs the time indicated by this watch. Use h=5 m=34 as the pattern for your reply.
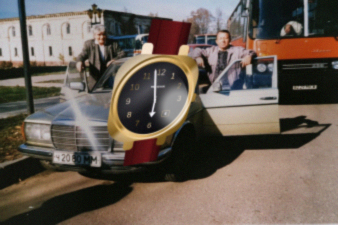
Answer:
h=5 m=58
